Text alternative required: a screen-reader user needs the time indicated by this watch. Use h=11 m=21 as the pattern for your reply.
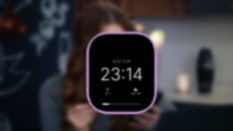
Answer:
h=23 m=14
